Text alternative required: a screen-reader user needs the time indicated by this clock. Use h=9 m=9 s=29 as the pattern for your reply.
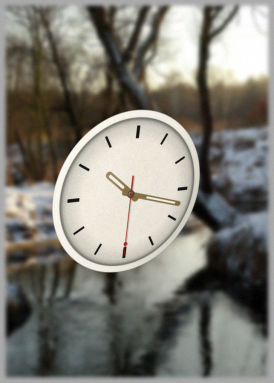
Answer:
h=10 m=17 s=30
